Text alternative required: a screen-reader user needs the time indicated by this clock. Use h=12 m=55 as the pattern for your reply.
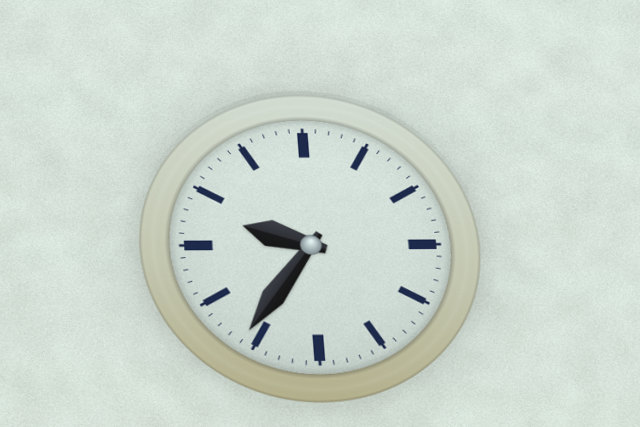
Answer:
h=9 m=36
